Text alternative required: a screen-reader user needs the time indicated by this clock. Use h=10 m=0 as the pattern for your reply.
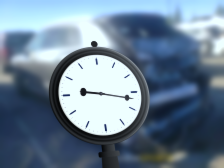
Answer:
h=9 m=17
